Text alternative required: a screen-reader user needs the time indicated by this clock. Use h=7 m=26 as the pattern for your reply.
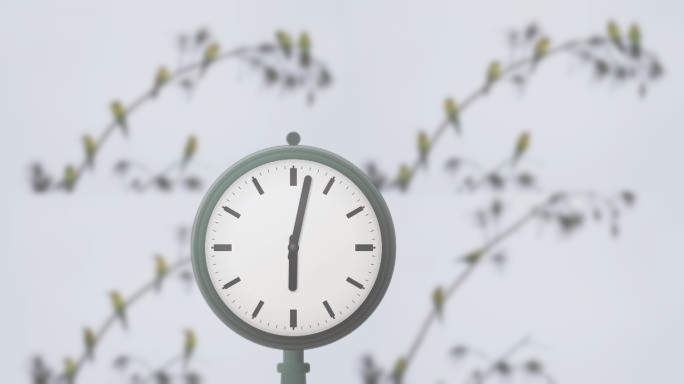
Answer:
h=6 m=2
